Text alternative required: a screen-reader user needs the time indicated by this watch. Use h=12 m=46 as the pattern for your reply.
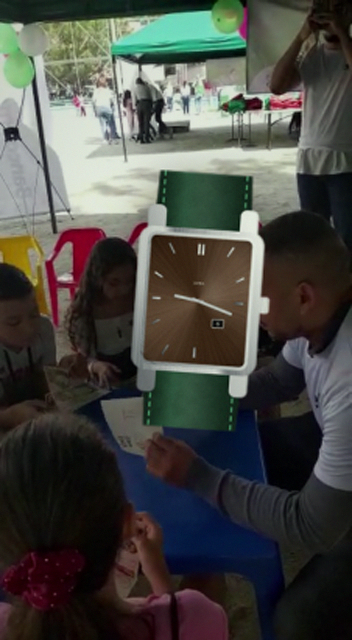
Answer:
h=9 m=18
